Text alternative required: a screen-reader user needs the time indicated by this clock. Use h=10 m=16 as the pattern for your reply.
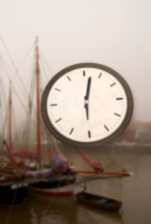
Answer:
h=6 m=2
